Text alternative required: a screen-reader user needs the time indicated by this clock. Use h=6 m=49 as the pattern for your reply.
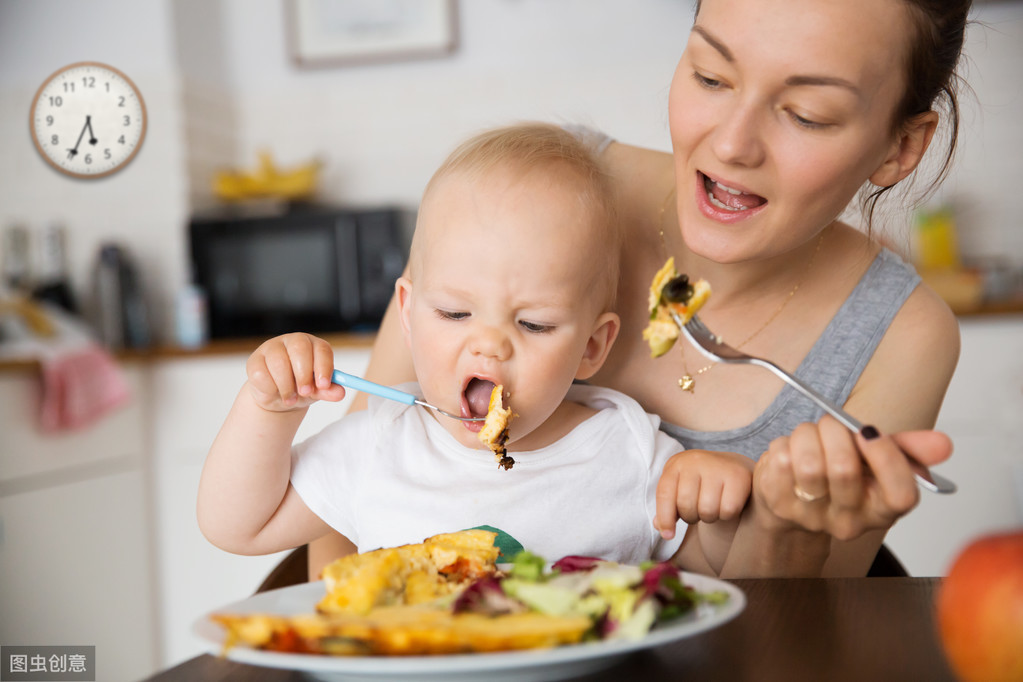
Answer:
h=5 m=34
